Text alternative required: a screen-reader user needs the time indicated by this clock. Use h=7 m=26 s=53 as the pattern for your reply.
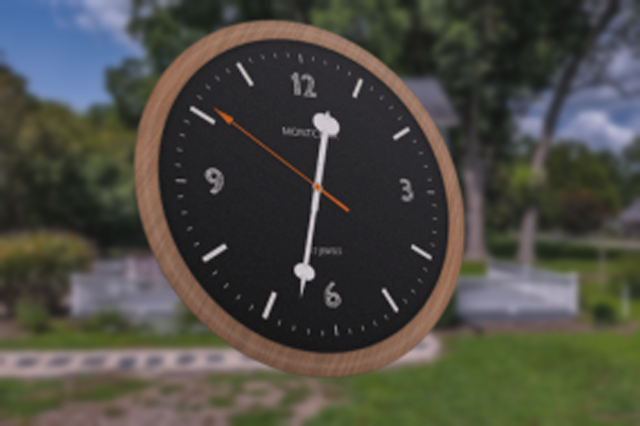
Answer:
h=12 m=32 s=51
